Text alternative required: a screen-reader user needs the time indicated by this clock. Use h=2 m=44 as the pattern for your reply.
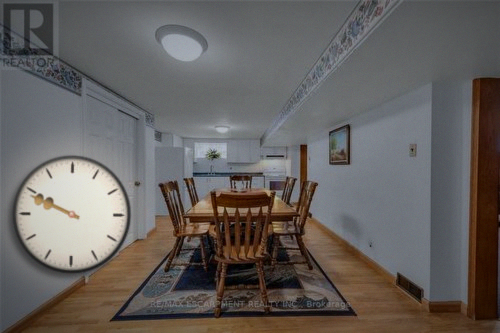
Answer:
h=9 m=49
